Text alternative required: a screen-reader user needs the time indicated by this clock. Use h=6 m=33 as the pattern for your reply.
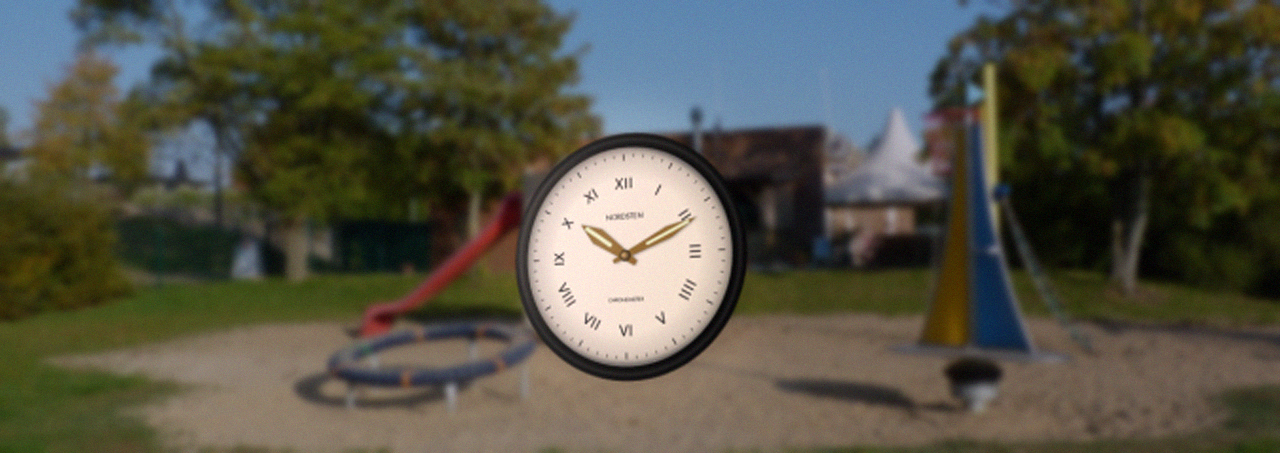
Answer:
h=10 m=11
